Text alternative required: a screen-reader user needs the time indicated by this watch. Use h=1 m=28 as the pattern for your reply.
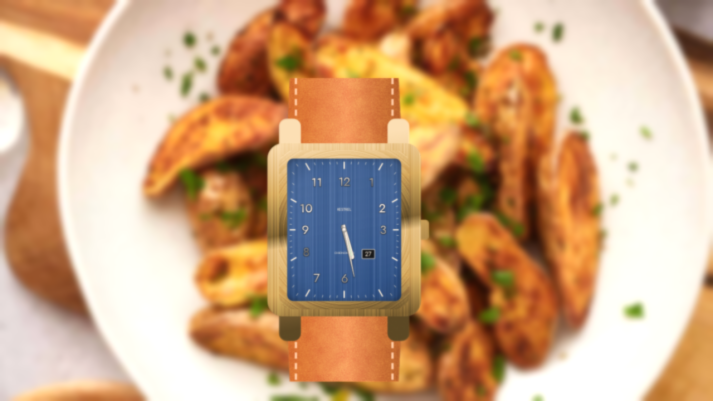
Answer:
h=5 m=28
